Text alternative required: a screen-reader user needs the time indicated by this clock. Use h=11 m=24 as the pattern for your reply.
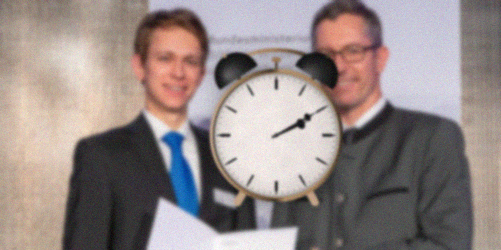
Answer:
h=2 m=10
